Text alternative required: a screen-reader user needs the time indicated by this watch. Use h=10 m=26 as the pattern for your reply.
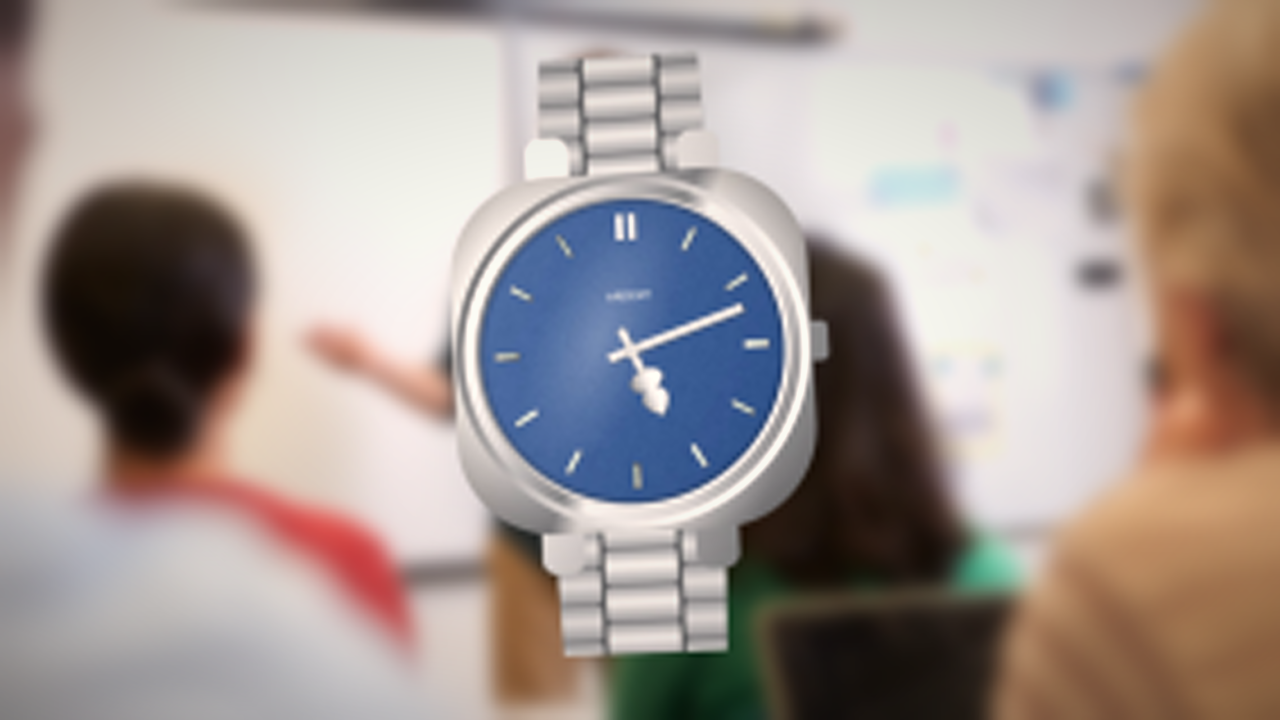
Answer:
h=5 m=12
